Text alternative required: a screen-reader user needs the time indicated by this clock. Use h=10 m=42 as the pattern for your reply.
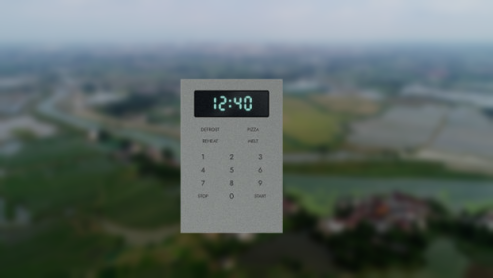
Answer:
h=12 m=40
